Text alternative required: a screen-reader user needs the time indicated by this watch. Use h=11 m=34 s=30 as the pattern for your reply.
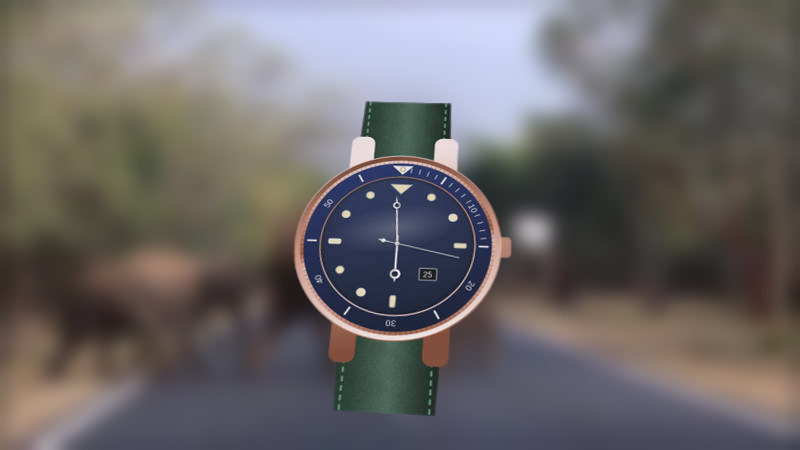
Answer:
h=5 m=59 s=17
